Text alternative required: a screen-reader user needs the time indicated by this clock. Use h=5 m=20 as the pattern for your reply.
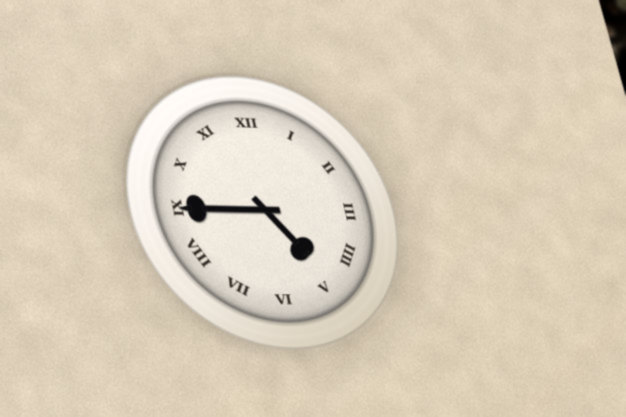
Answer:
h=4 m=45
